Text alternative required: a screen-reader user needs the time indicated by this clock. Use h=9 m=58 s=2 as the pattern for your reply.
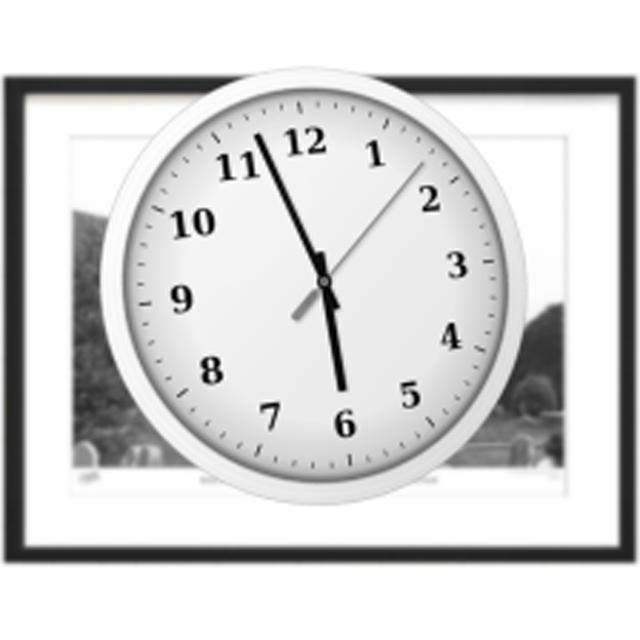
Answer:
h=5 m=57 s=8
